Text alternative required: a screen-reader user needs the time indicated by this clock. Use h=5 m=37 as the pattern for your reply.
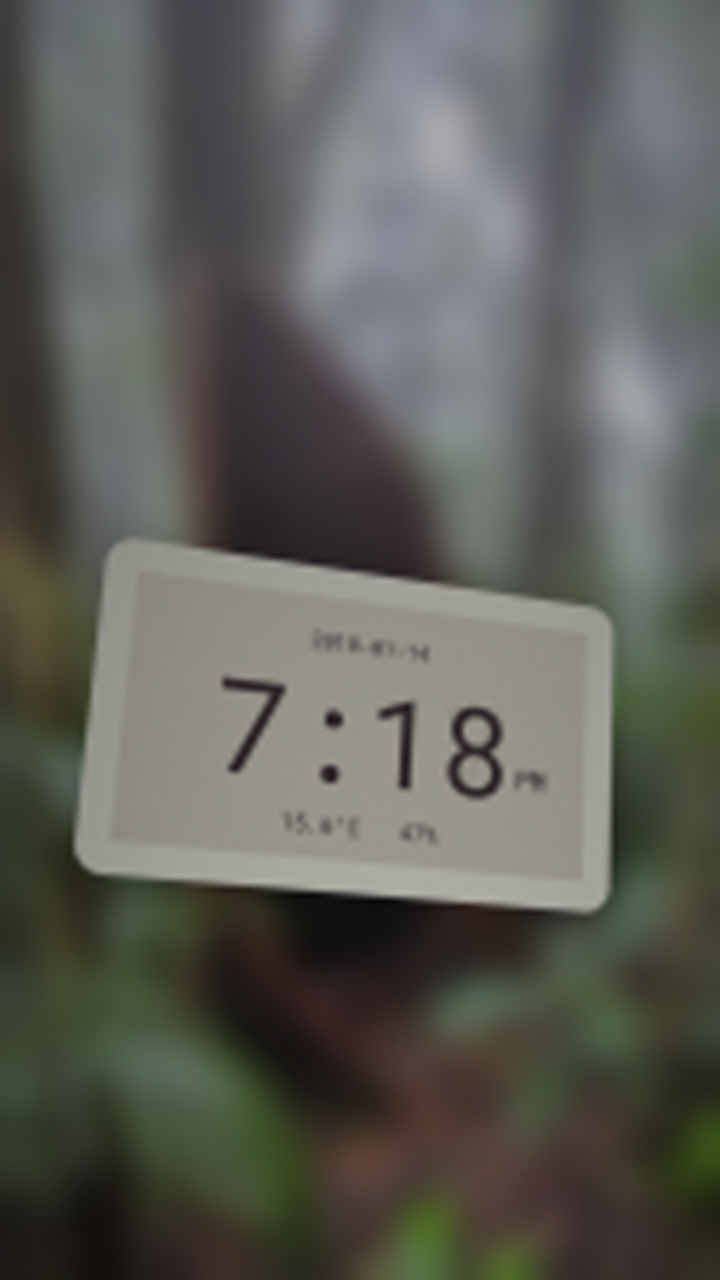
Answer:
h=7 m=18
